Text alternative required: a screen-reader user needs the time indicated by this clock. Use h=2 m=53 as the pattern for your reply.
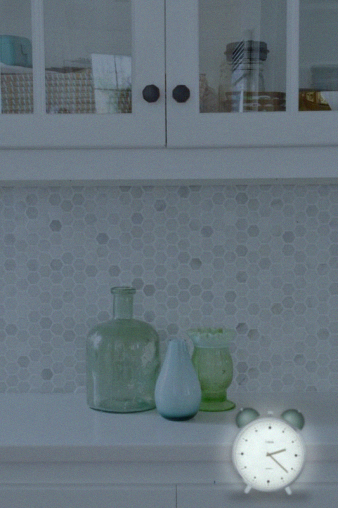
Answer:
h=2 m=22
